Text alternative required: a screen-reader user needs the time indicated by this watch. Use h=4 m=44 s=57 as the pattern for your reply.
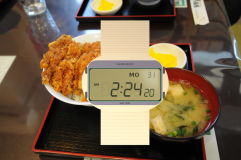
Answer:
h=2 m=24 s=20
